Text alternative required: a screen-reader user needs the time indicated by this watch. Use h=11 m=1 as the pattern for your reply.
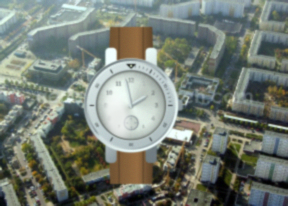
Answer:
h=1 m=58
